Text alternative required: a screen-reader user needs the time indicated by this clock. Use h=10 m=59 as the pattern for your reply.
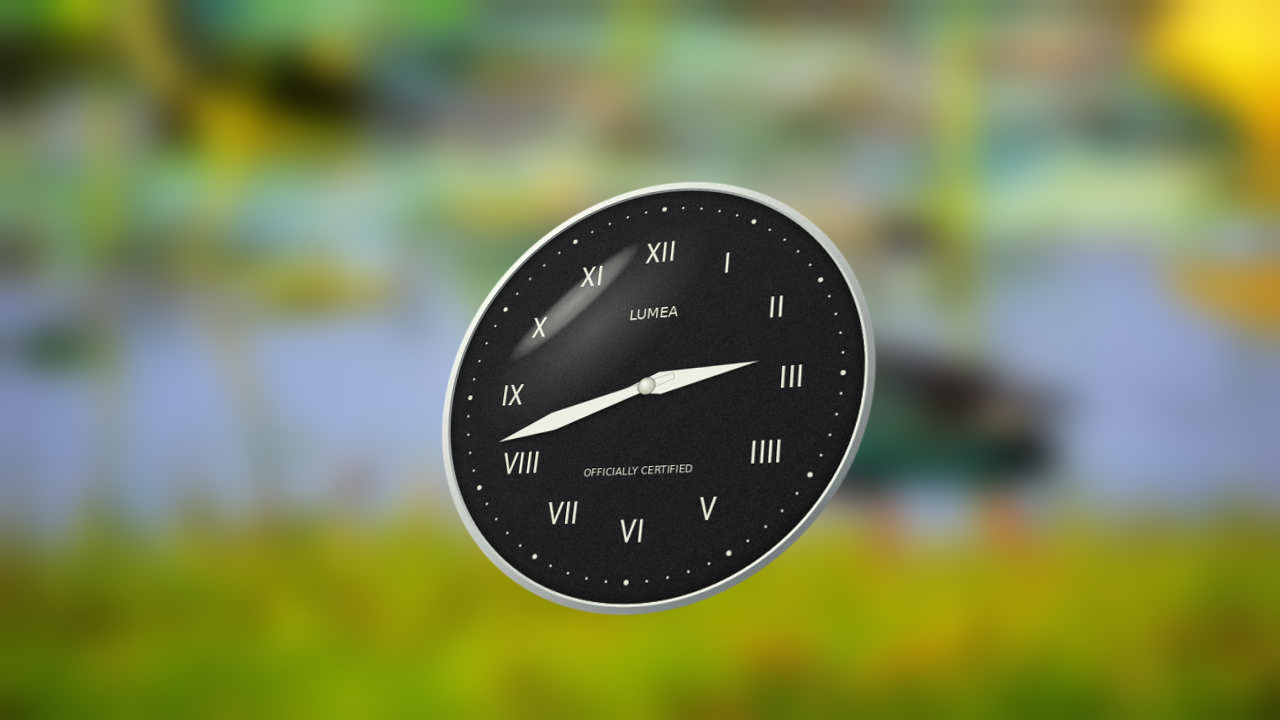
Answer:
h=2 m=42
